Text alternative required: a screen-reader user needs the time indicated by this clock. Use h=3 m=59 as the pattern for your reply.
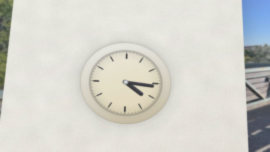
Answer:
h=4 m=16
